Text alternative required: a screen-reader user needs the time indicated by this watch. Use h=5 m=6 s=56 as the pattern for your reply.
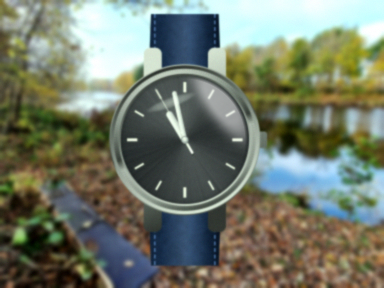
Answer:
h=10 m=57 s=55
